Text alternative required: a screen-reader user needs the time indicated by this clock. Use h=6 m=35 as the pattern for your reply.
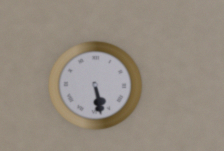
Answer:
h=5 m=28
